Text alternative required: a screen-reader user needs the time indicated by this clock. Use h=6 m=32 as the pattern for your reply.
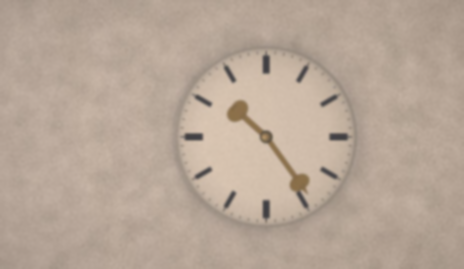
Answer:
h=10 m=24
